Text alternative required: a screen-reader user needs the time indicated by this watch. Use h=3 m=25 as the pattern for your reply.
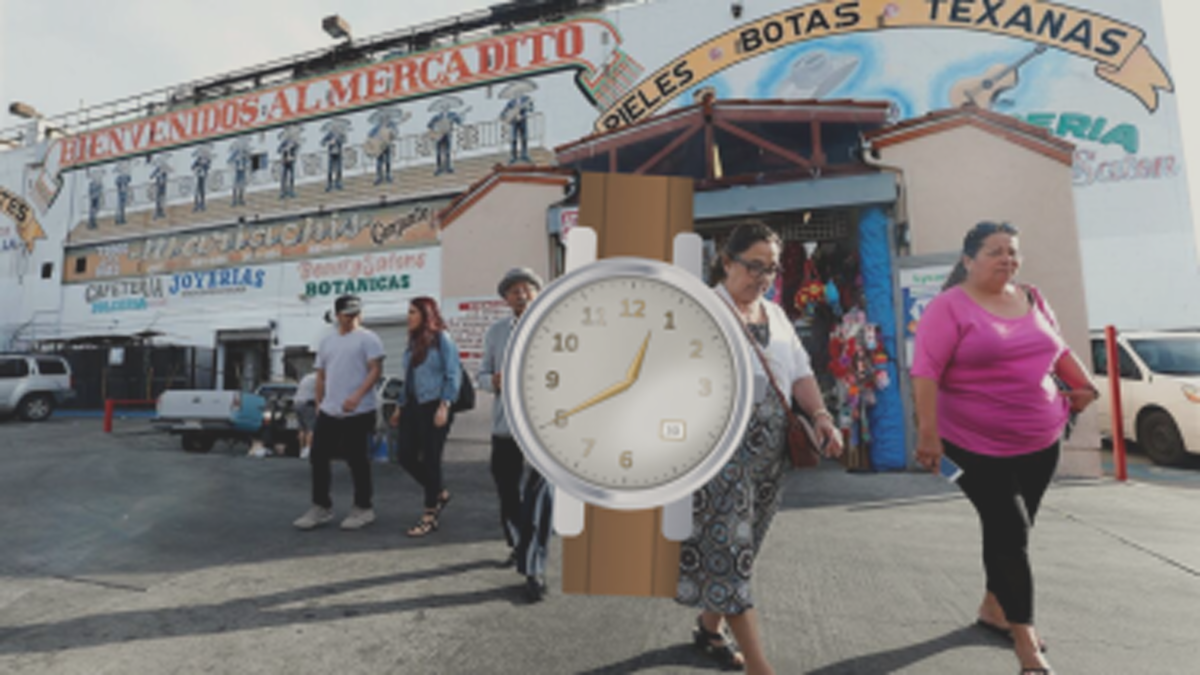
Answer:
h=12 m=40
